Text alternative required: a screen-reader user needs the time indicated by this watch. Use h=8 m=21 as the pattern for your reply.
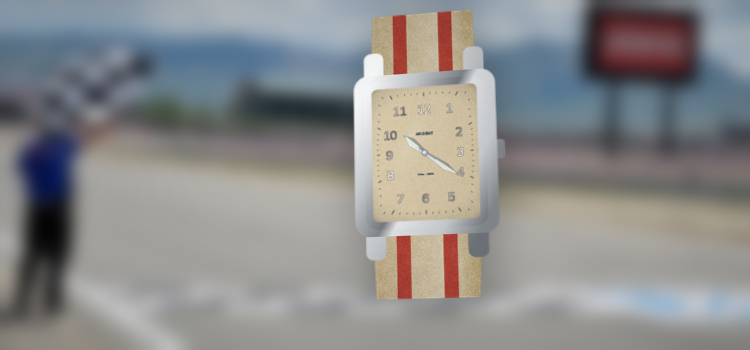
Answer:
h=10 m=21
